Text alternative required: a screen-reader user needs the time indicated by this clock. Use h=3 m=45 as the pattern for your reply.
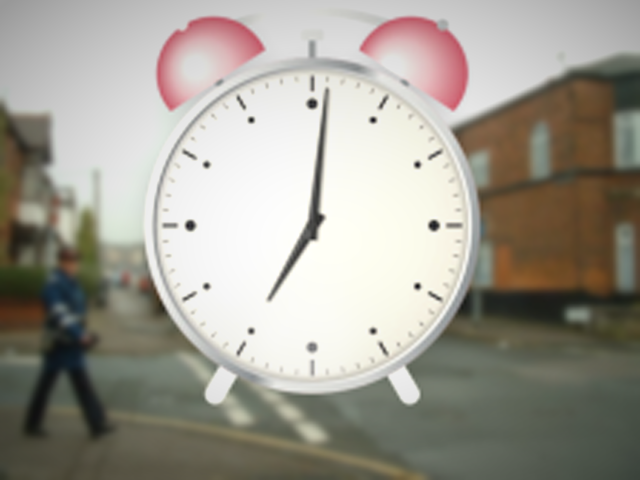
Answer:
h=7 m=1
